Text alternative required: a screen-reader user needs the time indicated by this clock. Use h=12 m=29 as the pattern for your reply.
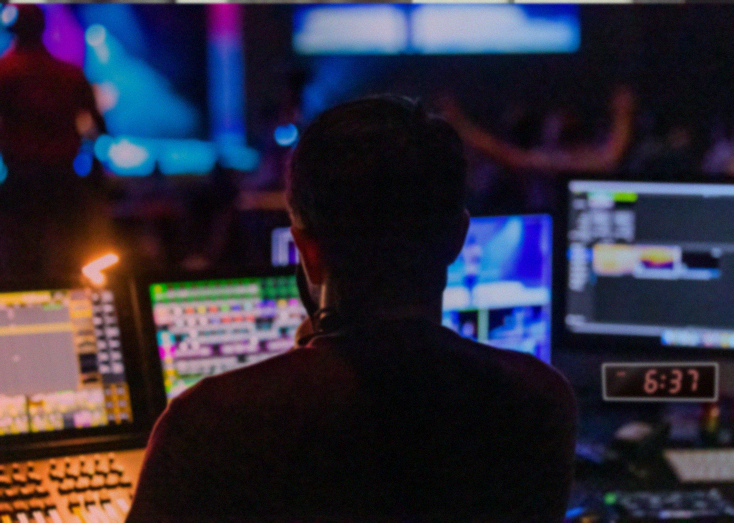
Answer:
h=6 m=37
